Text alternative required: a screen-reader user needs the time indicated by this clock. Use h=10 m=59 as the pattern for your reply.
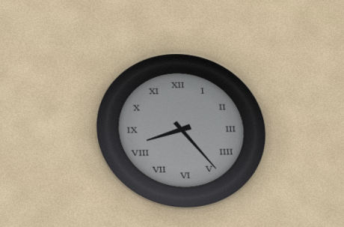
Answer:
h=8 m=24
